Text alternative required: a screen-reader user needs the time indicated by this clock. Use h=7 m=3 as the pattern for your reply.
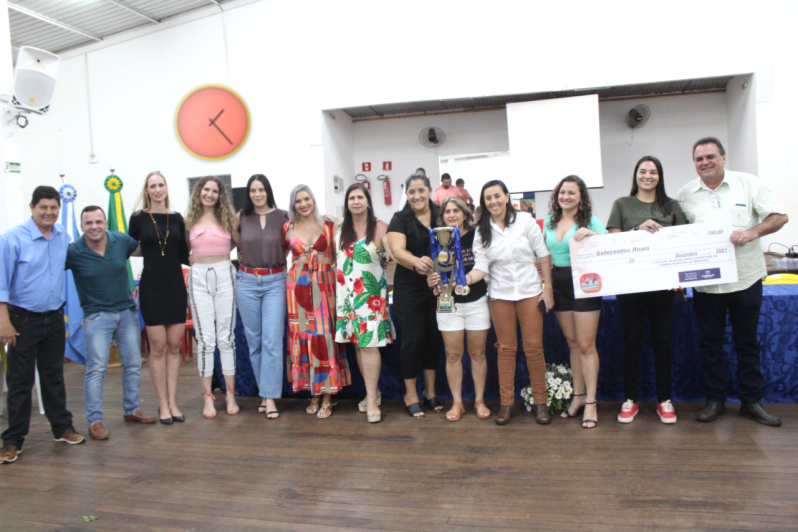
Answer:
h=1 m=23
